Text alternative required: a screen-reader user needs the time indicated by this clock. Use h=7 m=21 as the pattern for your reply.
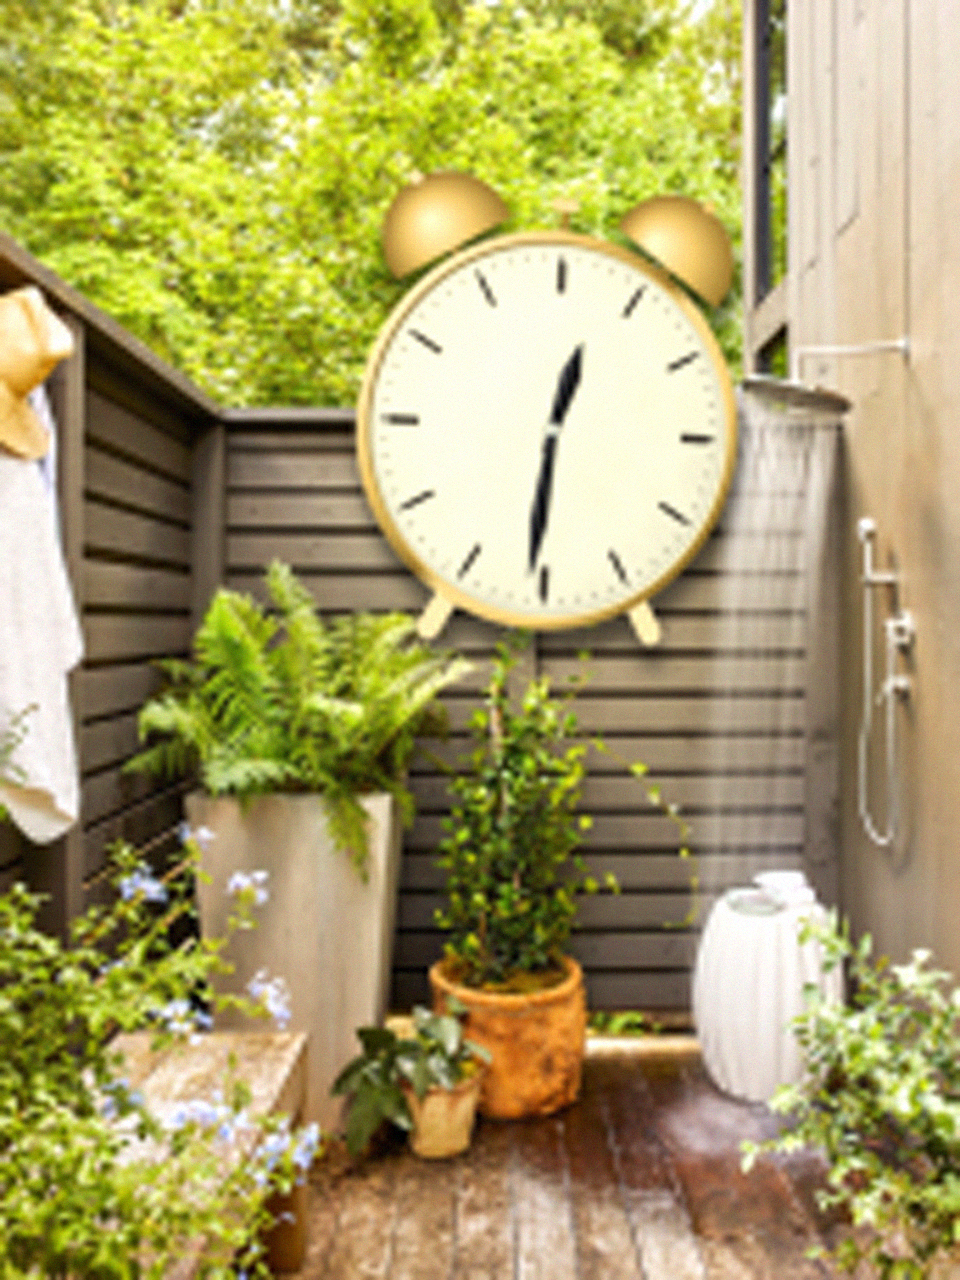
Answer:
h=12 m=31
